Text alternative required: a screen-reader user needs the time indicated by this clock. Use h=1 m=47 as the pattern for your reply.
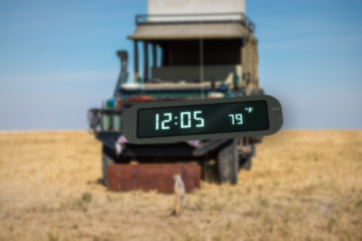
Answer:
h=12 m=5
